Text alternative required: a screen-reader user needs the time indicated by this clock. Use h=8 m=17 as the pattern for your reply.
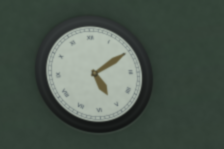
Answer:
h=5 m=10
